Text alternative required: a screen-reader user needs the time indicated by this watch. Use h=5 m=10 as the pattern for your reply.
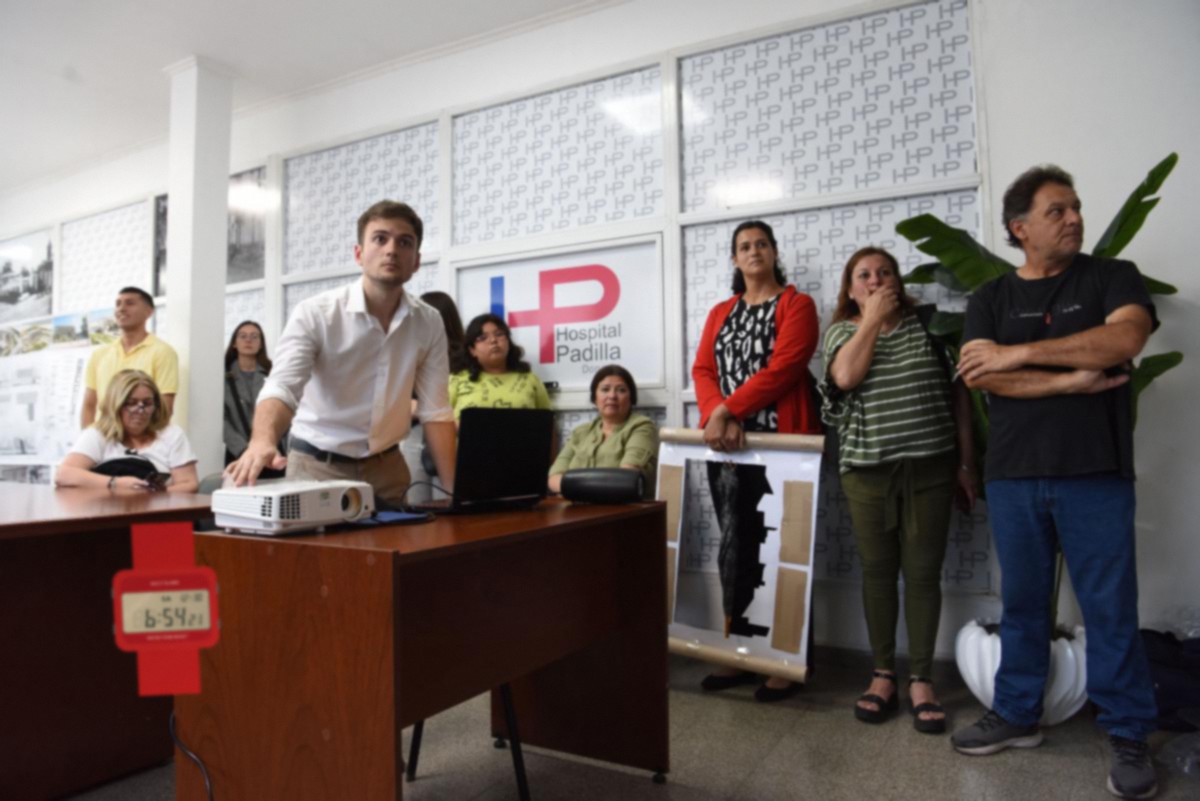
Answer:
h=6 m=54
